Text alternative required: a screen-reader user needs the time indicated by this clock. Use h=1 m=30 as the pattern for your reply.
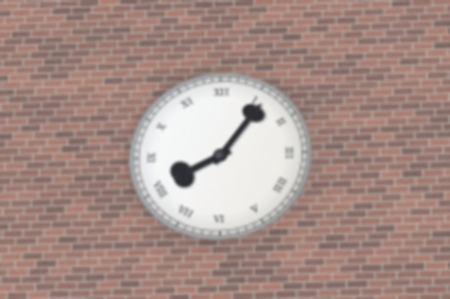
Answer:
h=8 m=6
